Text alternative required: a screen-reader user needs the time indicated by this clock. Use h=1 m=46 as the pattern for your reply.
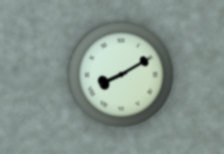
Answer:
h=8 m=10
